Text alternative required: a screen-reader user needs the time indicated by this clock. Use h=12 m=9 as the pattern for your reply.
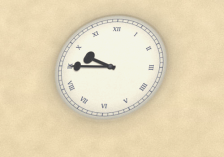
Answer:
h=9 m=45
